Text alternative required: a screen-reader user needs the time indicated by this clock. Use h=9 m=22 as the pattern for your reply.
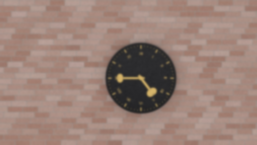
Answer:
h=4 m=45
